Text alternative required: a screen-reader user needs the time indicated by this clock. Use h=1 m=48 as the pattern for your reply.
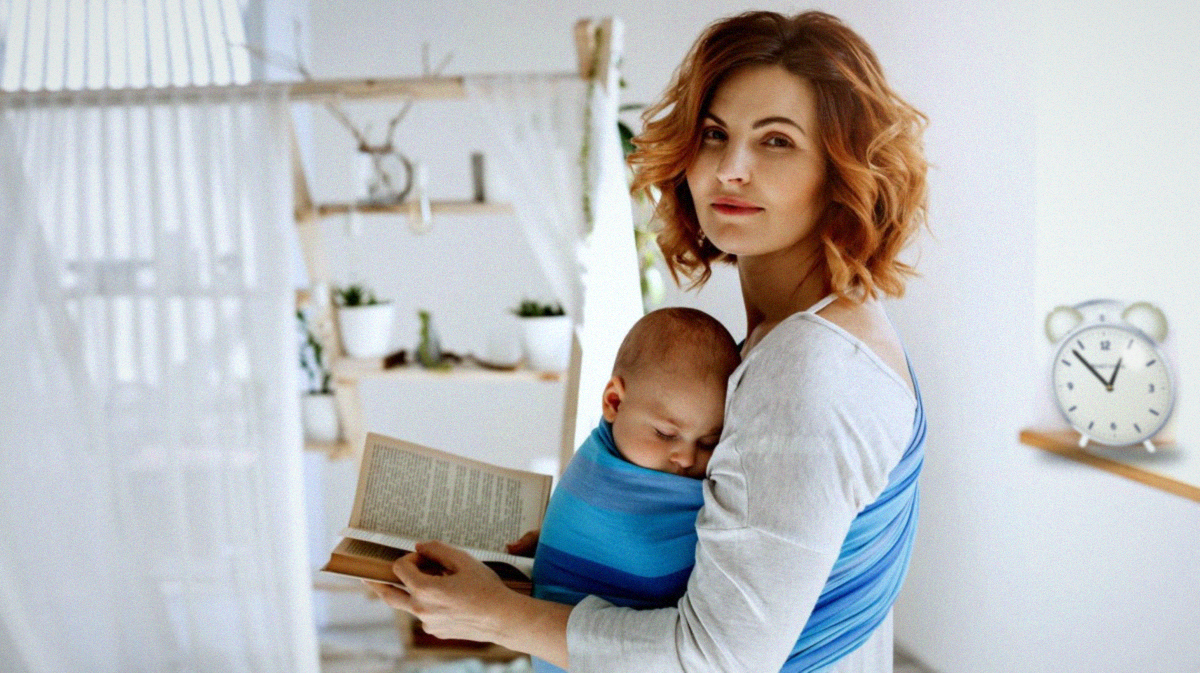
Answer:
h=12 m=53
